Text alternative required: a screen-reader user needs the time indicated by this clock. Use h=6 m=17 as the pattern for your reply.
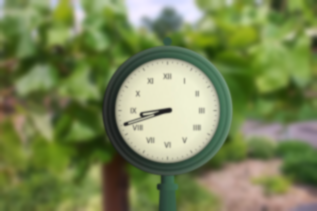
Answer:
h=8 m=42
